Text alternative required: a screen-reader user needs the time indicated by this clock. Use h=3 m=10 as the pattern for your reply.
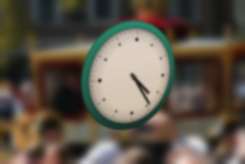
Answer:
h=4 m=24
